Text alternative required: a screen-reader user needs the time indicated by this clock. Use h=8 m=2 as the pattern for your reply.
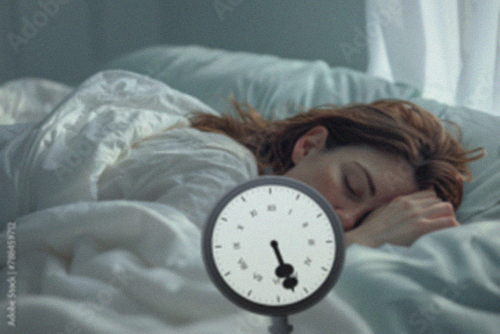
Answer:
h=5 m=27
